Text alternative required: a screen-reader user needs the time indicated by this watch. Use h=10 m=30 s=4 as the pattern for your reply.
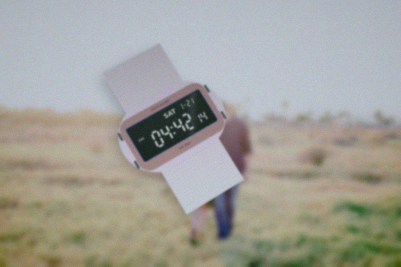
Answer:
h=4 m=42 s=14
